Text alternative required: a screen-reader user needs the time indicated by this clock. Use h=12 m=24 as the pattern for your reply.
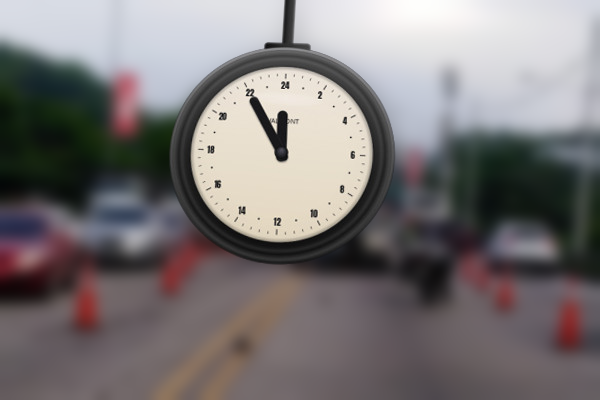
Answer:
h=23 m=55
